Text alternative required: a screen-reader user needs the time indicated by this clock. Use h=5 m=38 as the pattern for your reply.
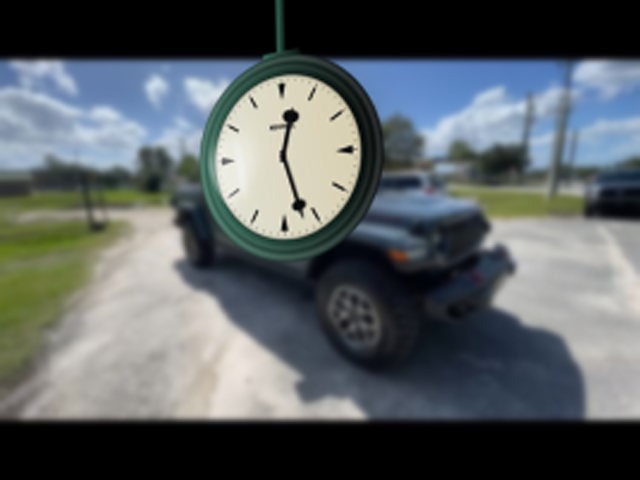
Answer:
h=12 m=27
